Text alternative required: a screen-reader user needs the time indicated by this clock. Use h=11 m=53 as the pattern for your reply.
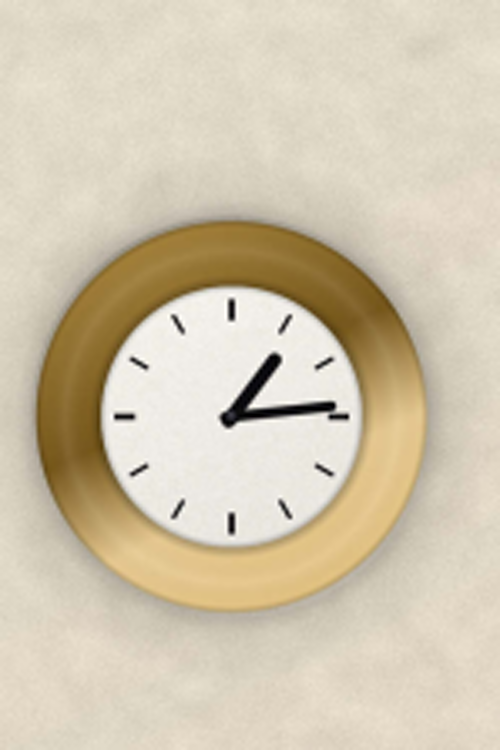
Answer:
h=1 m=14
